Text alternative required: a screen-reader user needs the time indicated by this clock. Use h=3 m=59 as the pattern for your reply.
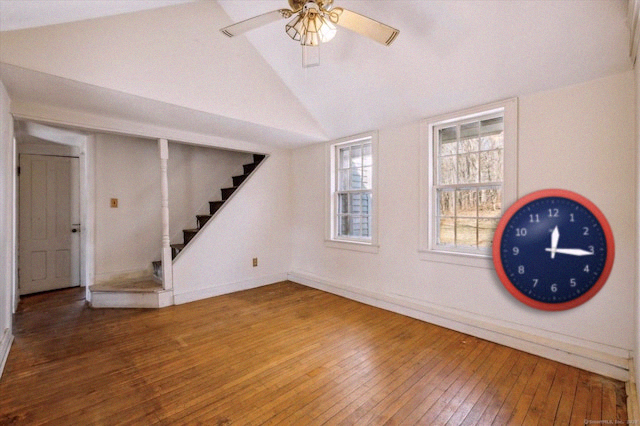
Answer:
h=12 m=16
